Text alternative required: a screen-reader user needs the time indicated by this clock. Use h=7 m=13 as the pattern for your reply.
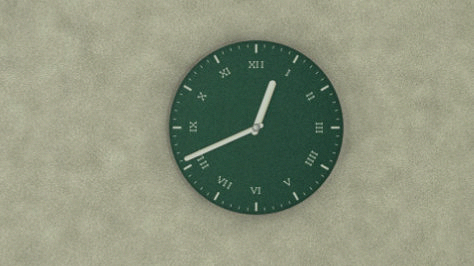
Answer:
h=12 m=41
